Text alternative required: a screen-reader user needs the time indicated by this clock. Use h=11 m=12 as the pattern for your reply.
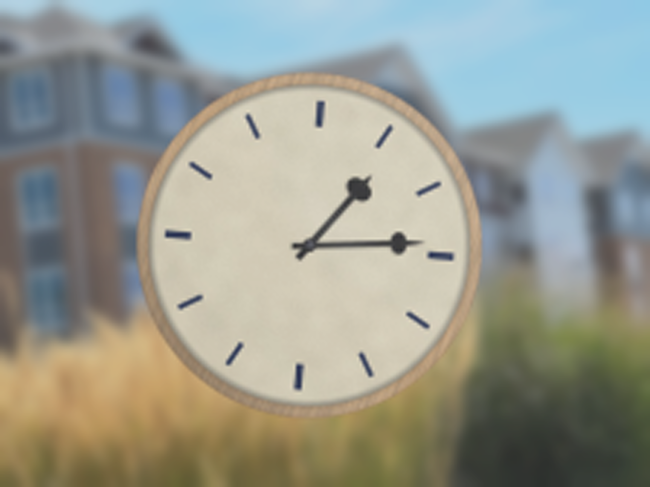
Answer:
h=1 m=14
